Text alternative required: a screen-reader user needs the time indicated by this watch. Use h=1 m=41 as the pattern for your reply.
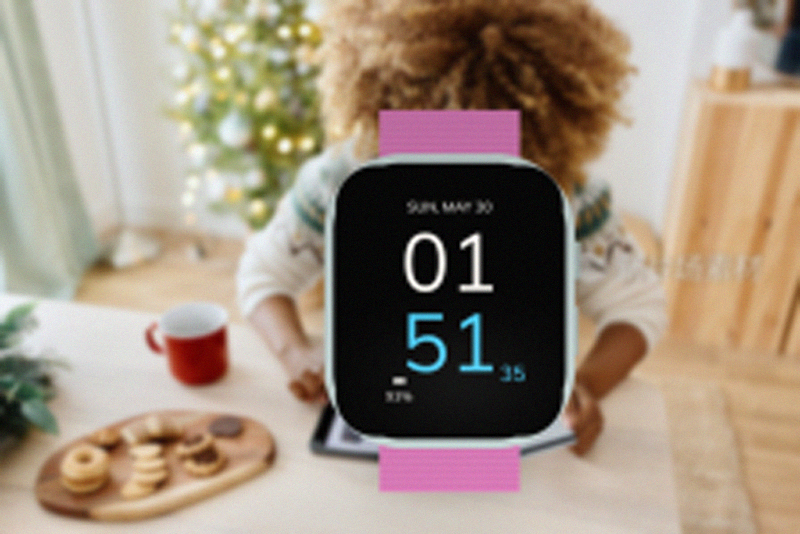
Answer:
h=1 m=51
